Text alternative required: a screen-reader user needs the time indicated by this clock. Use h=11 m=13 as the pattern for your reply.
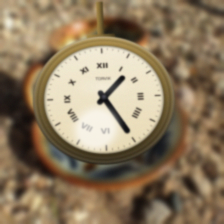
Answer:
h=1 m=25
